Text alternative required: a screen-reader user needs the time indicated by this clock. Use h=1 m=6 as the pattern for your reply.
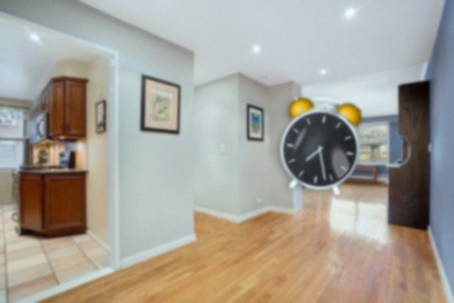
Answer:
h=7 m=27
